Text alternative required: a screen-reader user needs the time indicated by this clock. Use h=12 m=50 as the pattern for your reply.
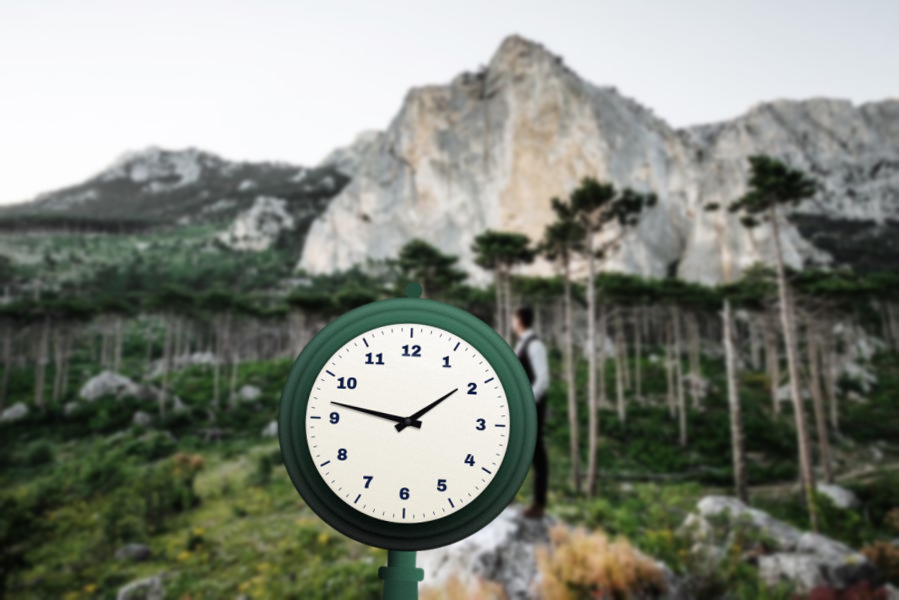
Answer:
h=1 m=47
